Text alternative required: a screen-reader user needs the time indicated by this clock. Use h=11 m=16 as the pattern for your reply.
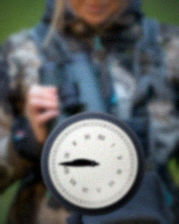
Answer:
h=8 m=42
